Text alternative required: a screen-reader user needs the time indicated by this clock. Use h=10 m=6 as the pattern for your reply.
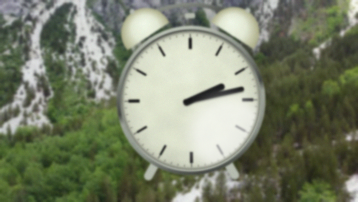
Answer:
h=2 m=13
